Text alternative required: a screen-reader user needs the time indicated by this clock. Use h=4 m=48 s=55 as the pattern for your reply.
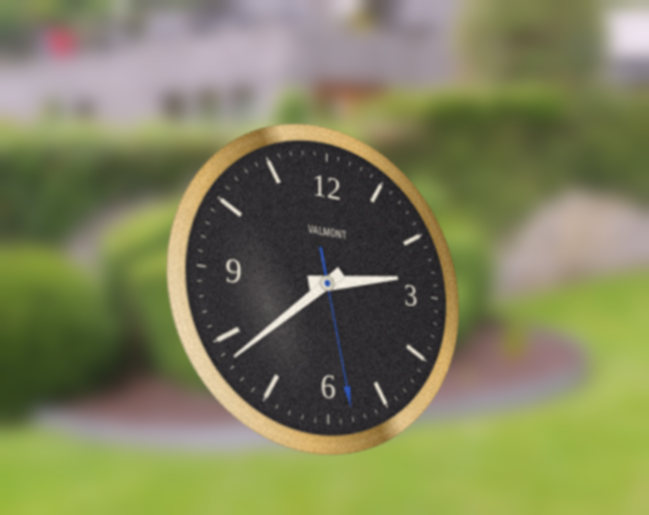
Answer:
h=2 m=38 s=28
